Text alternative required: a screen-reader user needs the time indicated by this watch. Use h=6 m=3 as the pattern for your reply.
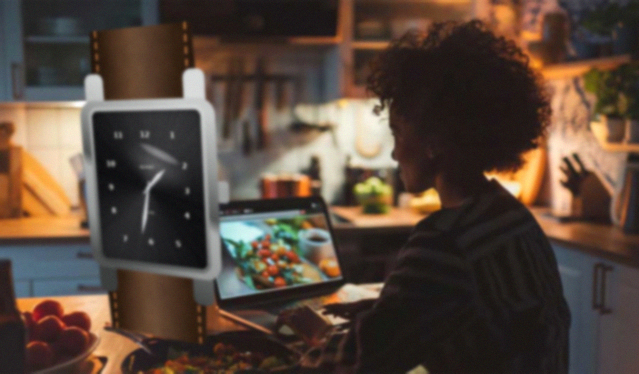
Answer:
h=1 m=32
